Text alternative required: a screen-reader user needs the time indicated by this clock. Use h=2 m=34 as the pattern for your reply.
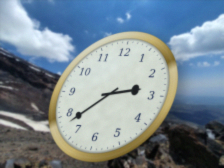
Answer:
h=2 m=38
